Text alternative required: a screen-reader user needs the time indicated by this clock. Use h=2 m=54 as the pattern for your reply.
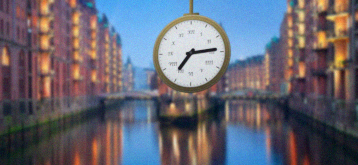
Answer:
h=7 m=14
